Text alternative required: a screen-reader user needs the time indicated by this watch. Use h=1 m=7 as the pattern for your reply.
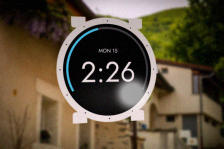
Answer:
h=2 m=26
